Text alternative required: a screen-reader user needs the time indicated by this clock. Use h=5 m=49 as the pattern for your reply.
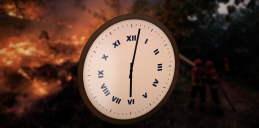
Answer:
h=6 m=2
